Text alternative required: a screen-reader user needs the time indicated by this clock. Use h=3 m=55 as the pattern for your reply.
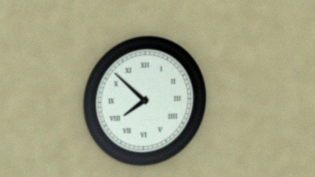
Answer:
h=7 m=52
